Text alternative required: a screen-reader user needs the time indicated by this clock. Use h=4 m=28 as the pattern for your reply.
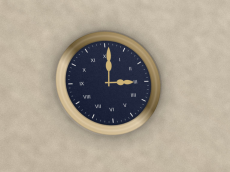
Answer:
h=3 m=1
